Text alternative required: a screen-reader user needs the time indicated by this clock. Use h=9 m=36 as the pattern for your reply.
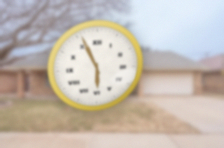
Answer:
h=5 m=56
